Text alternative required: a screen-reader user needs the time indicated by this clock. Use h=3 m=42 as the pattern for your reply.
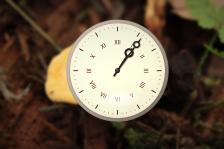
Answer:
h=1 m=6
